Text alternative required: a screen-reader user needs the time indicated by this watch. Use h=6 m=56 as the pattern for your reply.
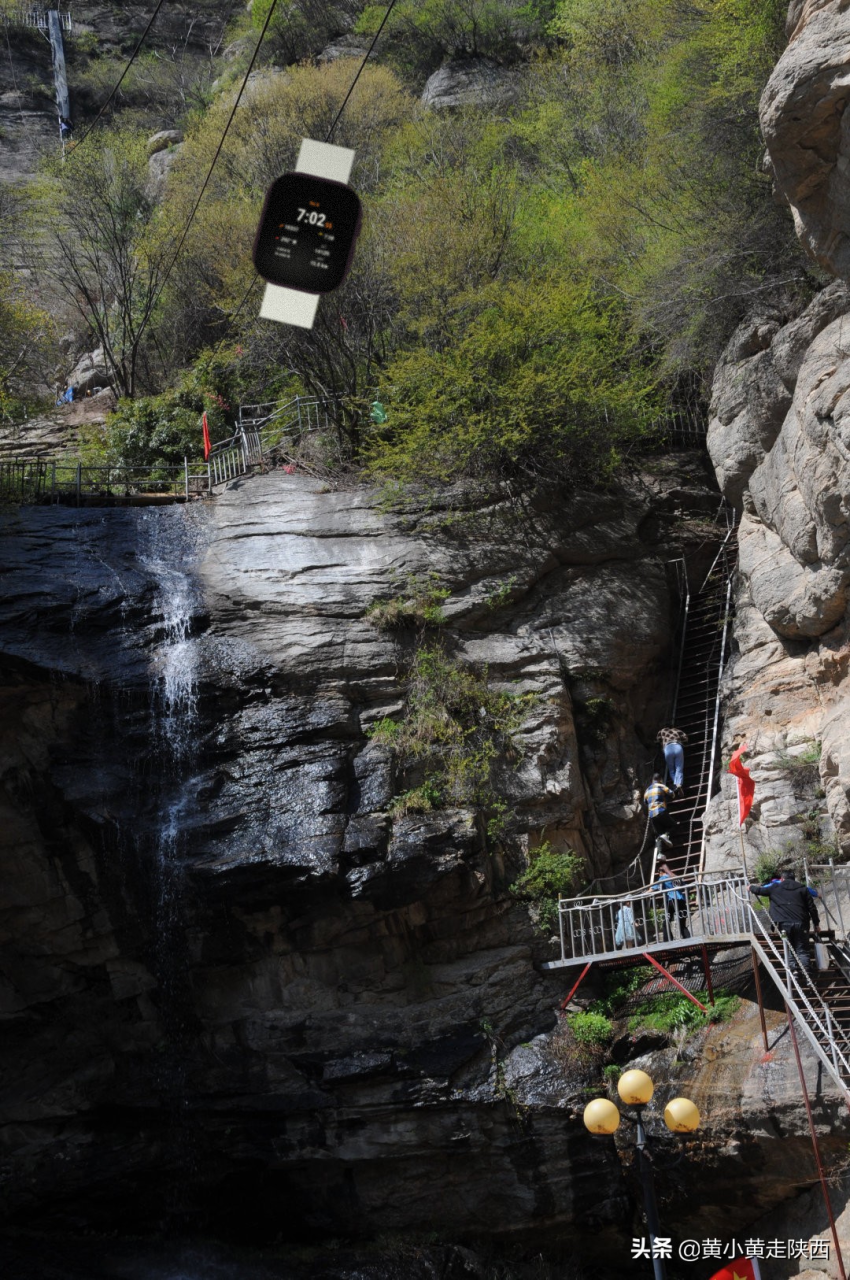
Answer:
h=7 m=2
